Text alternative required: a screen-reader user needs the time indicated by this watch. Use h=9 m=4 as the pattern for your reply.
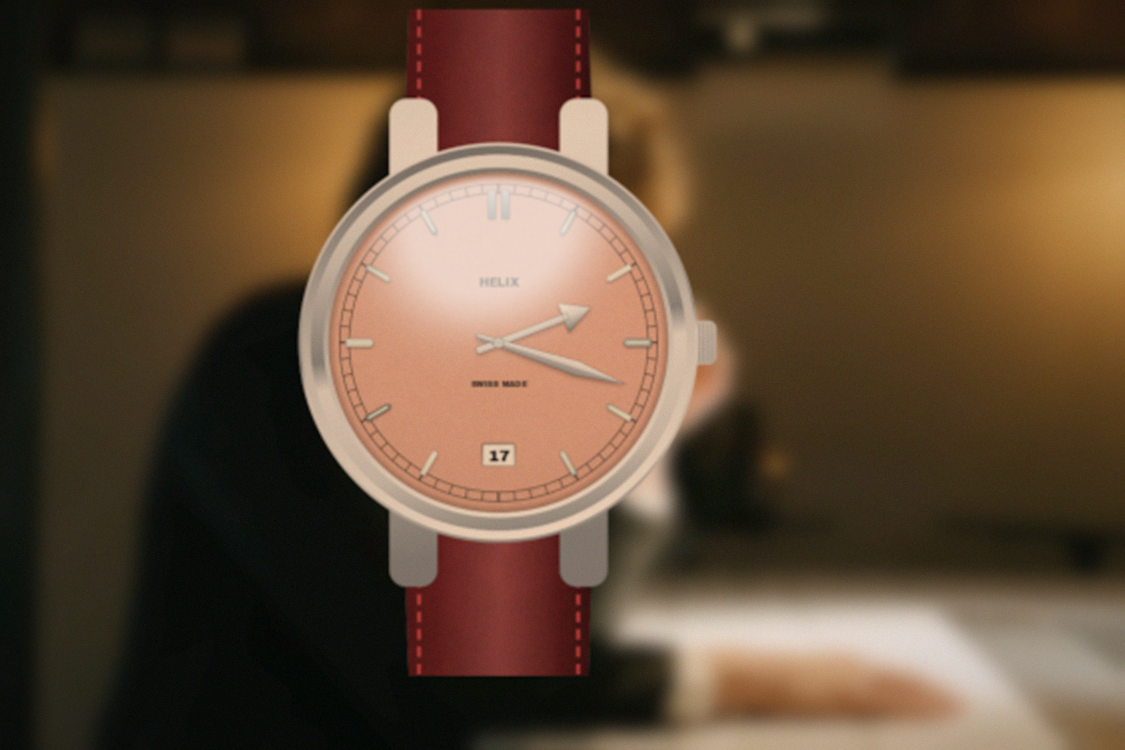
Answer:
h=2 m=18
